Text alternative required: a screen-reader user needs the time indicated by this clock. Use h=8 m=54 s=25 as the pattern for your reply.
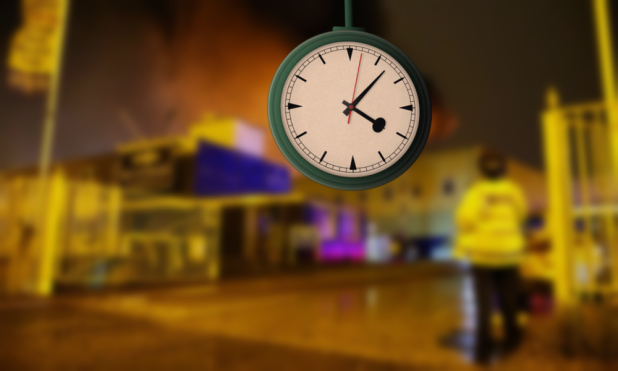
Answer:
h=4 m=7 s=2
